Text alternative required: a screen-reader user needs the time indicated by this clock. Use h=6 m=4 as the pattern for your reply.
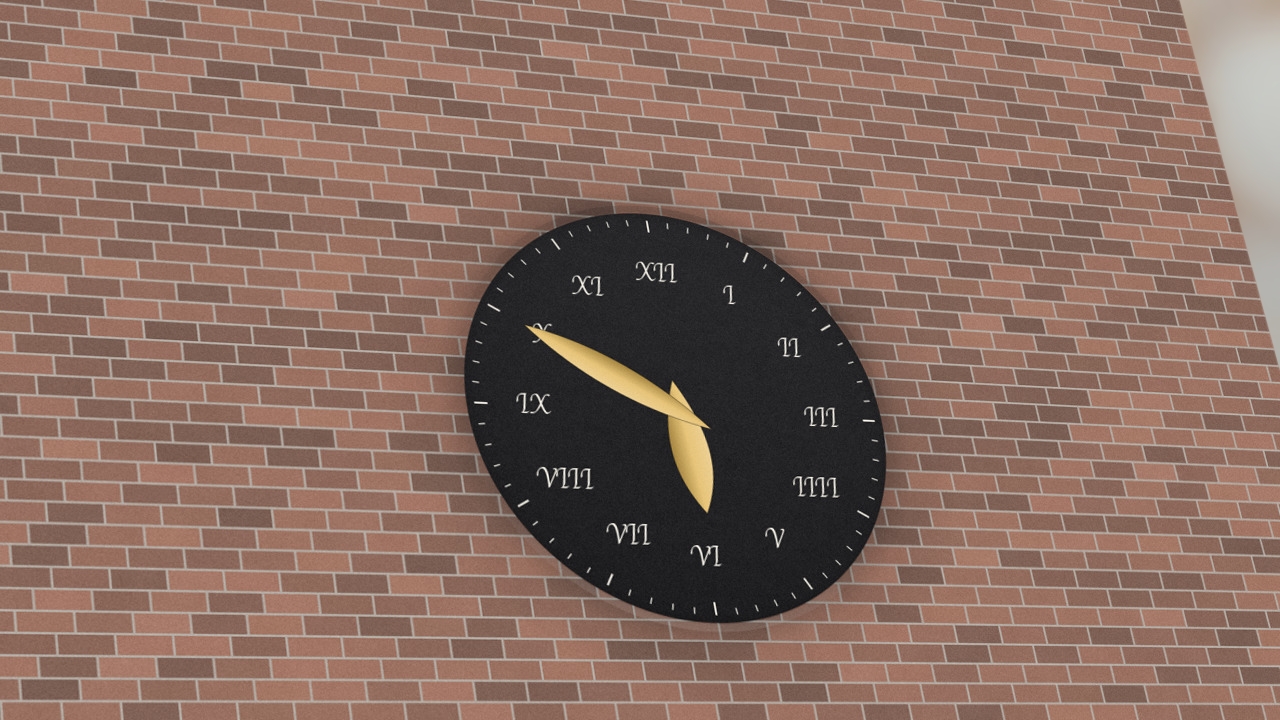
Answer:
h=5 m=50
